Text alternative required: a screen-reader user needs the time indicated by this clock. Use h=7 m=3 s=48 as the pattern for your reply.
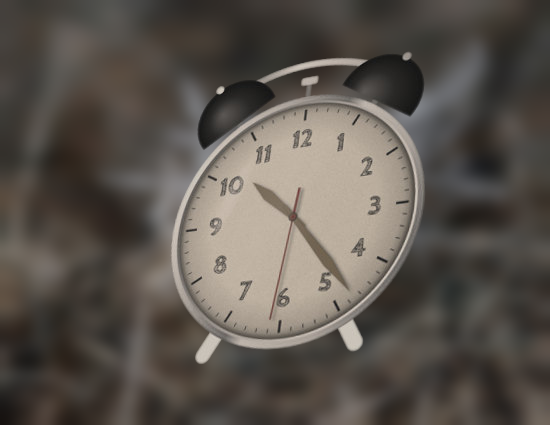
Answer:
h=10 m=23 s=31
